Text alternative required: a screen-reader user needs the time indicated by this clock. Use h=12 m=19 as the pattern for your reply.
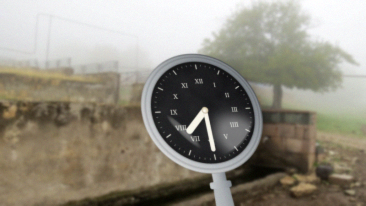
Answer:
h=7 m=30
